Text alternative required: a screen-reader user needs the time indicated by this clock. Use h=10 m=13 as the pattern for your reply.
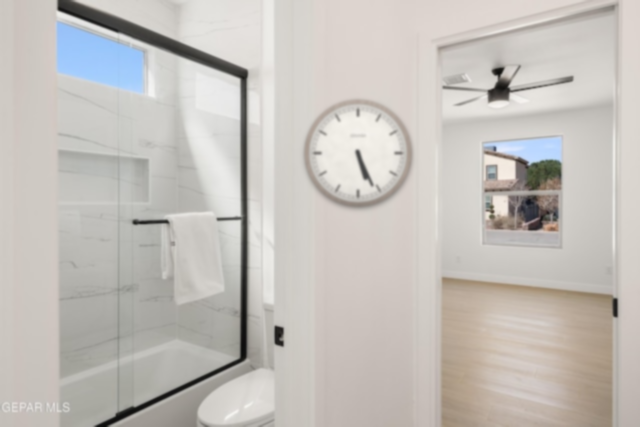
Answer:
h=5 m=26
